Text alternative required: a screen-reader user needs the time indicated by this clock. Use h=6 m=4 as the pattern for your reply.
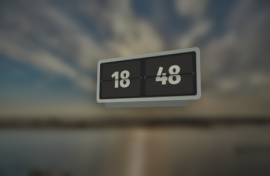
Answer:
h=18 m=48
